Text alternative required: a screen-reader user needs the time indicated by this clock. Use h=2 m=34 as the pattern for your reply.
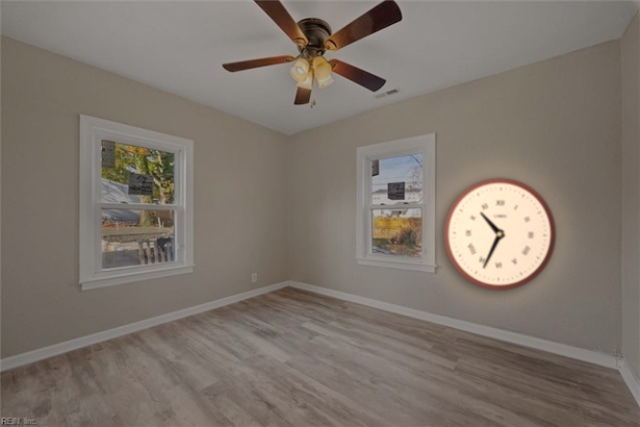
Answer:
h=10 m=34
